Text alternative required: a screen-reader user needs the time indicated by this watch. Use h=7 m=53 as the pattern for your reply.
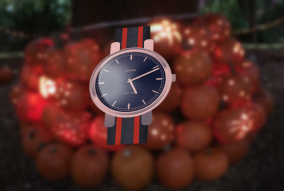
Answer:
h=5 m=11
